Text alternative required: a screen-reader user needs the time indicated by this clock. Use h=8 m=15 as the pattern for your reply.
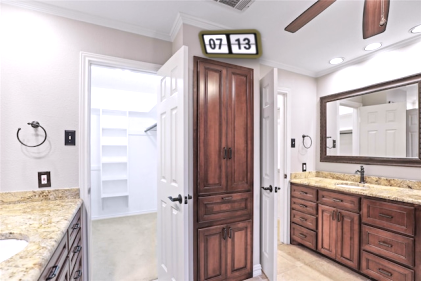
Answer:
h=7 m=13
